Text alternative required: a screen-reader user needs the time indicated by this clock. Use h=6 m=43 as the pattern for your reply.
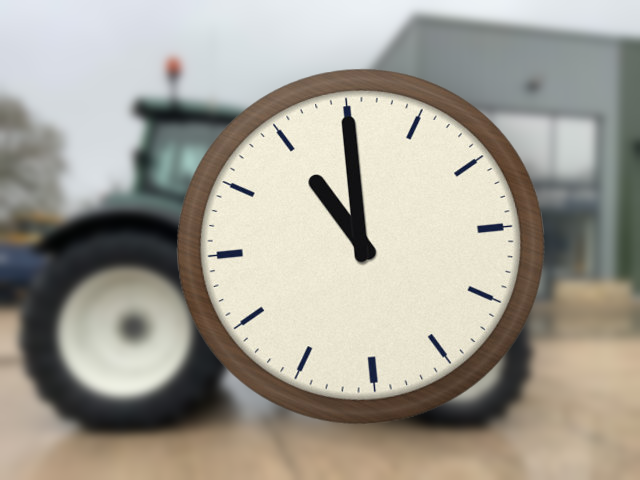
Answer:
h=11 m=0
